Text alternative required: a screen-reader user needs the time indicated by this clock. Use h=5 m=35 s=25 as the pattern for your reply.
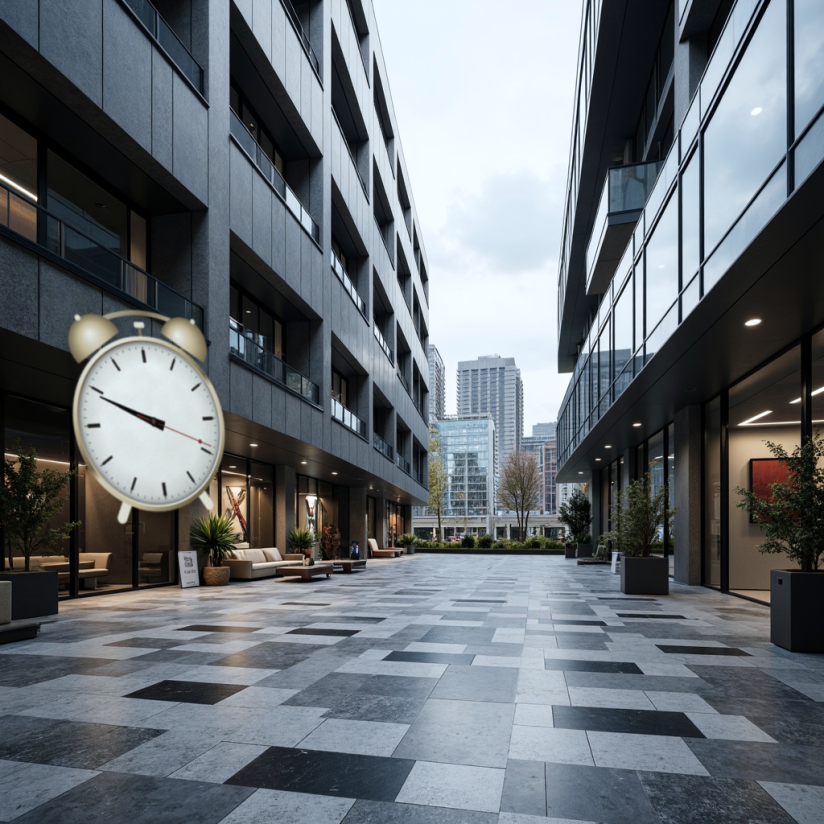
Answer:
h=9 m=49 s=19
